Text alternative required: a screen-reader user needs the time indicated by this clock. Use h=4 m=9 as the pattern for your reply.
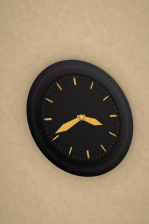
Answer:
h=3 m=41
